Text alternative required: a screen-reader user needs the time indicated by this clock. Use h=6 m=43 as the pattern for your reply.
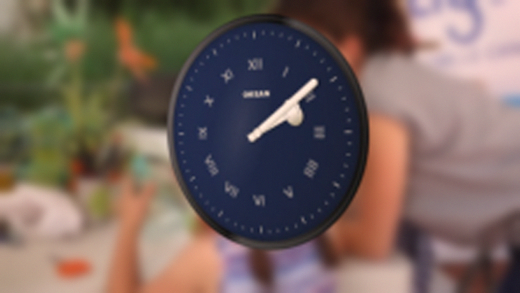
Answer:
h=2 m=9
